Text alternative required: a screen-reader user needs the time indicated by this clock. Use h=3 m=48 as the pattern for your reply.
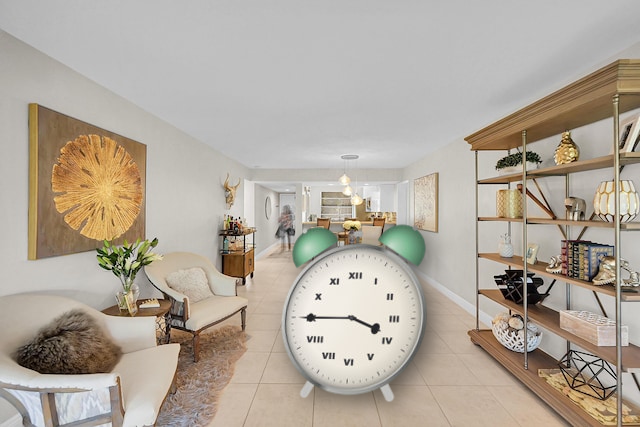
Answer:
h=3 m=45
